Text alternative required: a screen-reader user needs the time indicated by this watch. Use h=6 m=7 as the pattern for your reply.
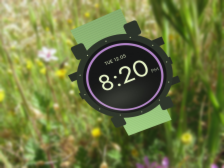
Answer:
h=8 m=20
